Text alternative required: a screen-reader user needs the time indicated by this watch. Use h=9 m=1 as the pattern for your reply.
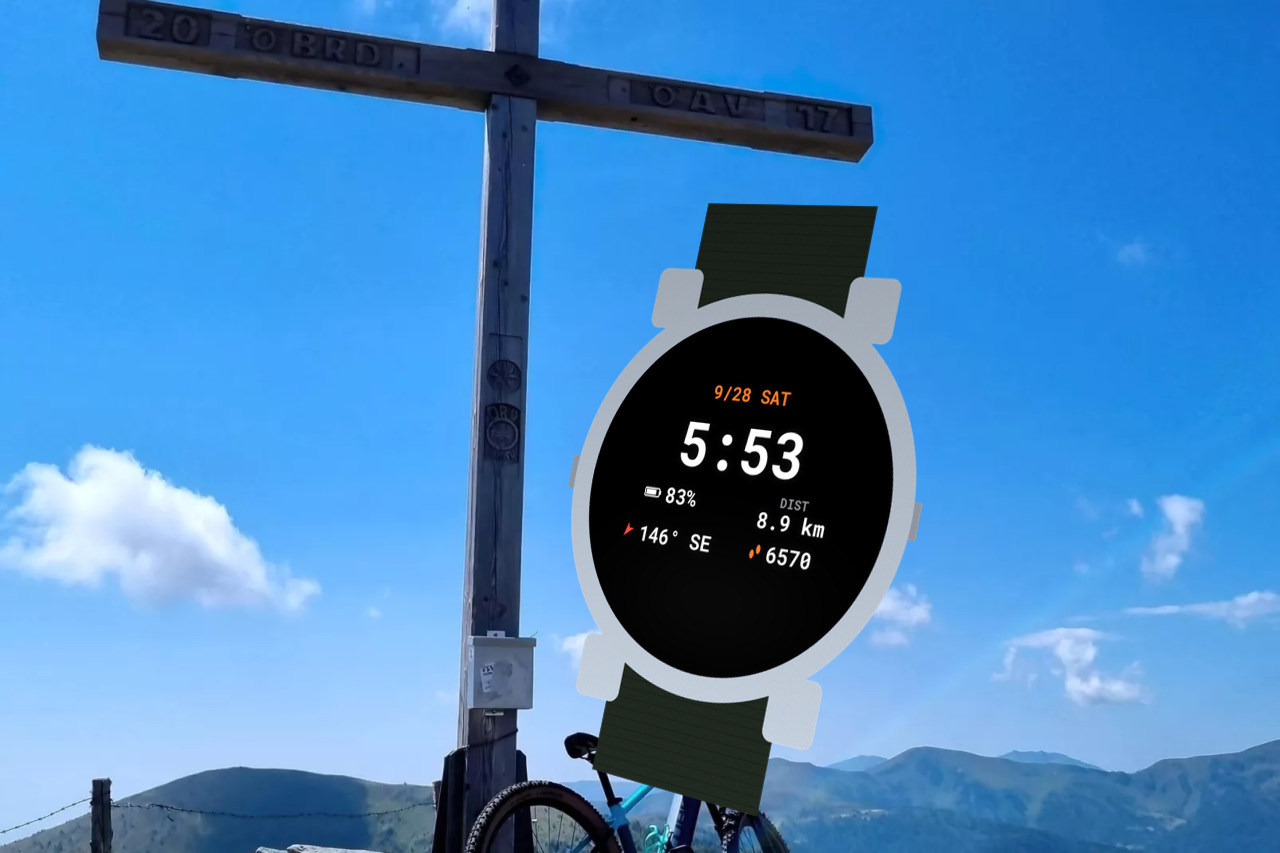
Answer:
h=5 m=53
